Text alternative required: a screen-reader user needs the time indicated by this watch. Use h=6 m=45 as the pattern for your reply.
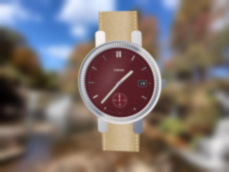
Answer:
h=1 m=37
